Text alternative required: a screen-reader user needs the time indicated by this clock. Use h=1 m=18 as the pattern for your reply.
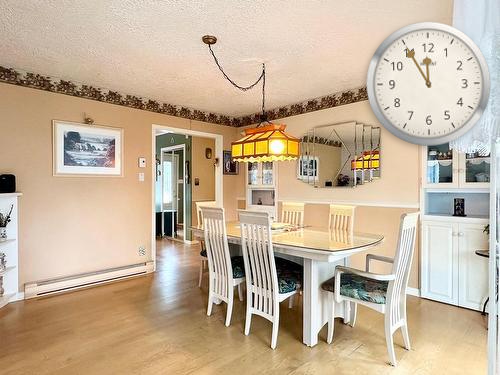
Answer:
h=11 m=55
